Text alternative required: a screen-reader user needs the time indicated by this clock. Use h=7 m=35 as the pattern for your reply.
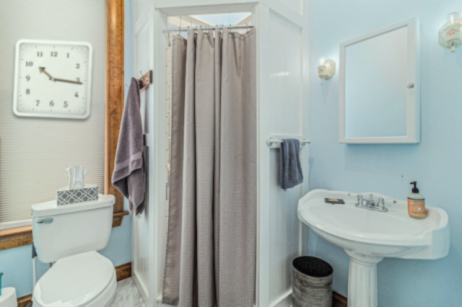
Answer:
h=10 m=16
